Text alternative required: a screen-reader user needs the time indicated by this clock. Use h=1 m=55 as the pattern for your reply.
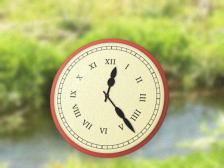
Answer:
h=12 m=23
